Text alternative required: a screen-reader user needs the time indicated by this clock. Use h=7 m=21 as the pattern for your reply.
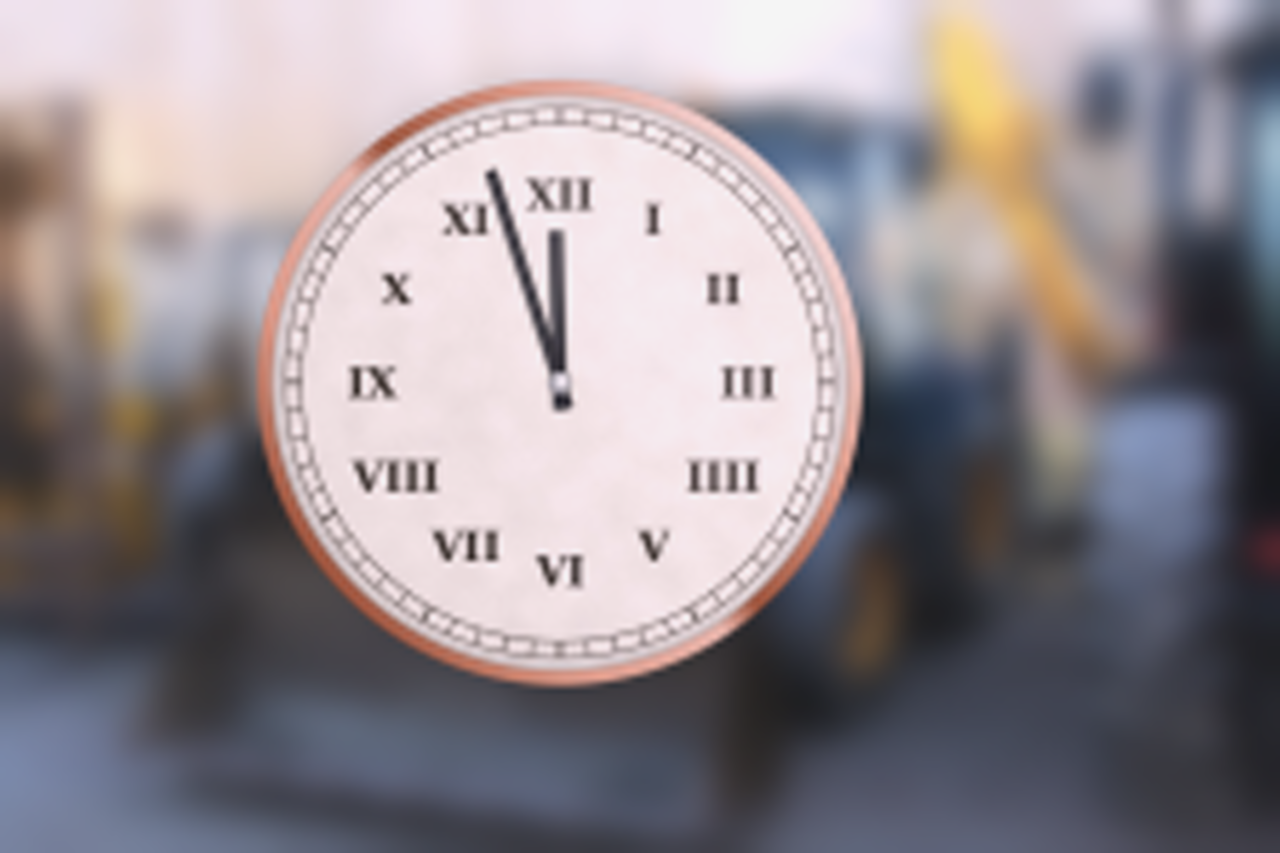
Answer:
h=11 m=57
